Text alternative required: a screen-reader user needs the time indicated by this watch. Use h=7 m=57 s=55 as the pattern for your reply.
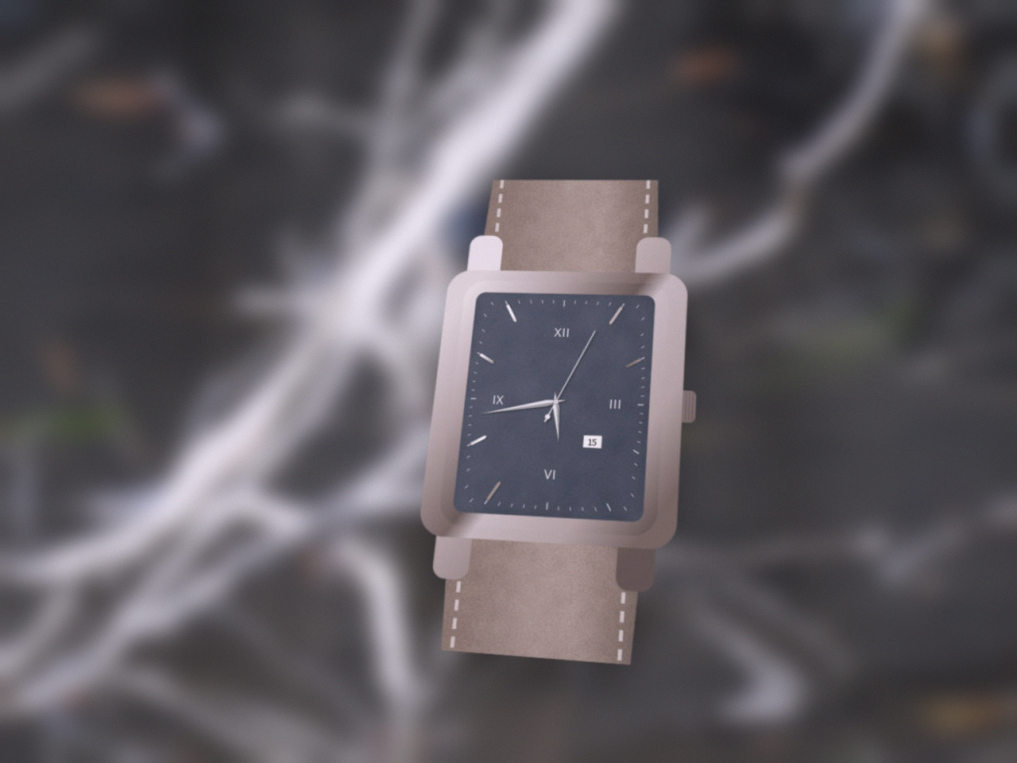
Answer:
h=5 m=43 s=4
